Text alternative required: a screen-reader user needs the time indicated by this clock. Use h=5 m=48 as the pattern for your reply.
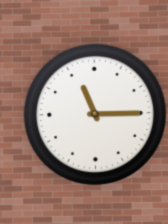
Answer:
h=11 m=15
